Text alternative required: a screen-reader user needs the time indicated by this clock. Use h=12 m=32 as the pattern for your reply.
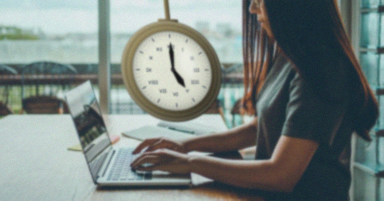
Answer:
h=5 m=0
